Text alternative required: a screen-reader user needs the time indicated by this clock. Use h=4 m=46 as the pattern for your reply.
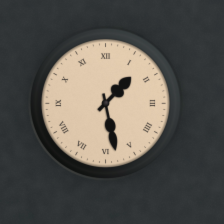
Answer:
h=1 m=28
